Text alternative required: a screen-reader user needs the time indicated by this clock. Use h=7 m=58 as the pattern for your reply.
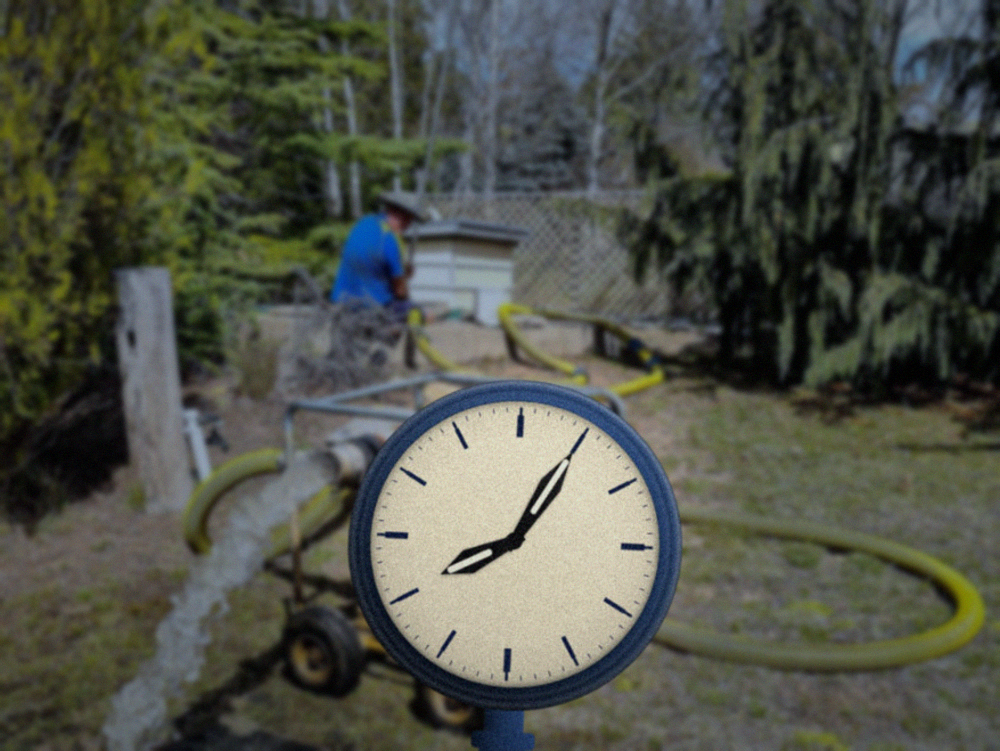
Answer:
h=8 m=5
